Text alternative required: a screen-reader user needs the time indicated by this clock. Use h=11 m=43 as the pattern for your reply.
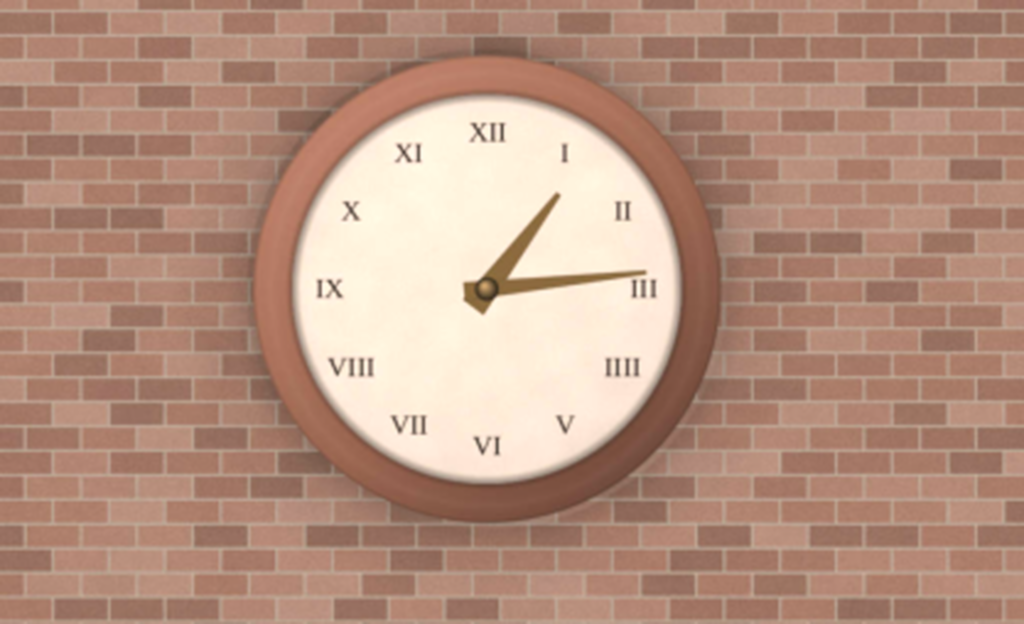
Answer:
h=1 m=14
